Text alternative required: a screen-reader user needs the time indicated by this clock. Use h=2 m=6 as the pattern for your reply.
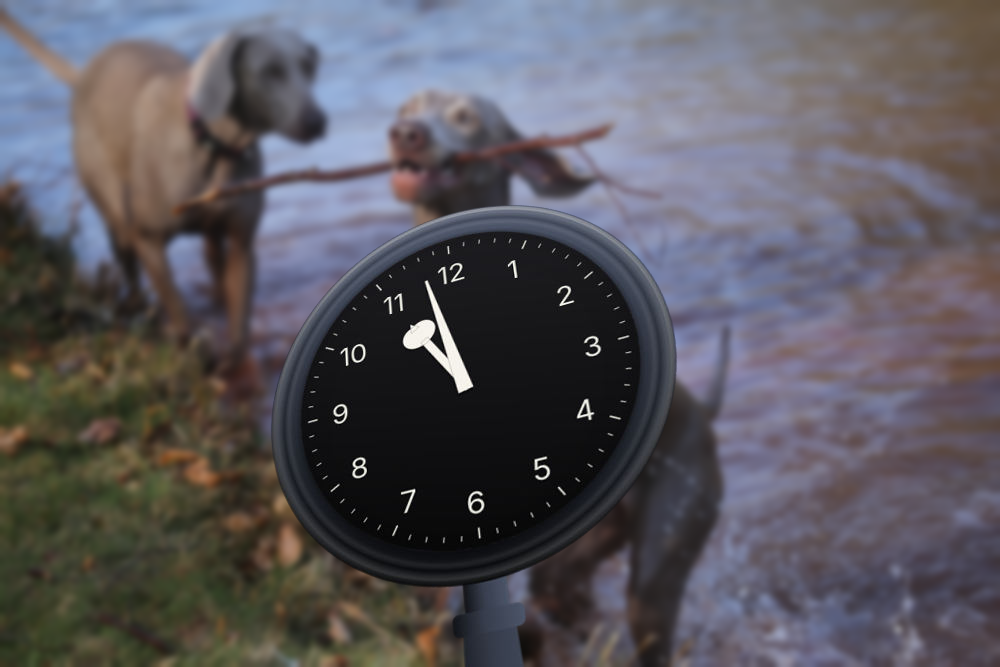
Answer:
h=10 m=58
